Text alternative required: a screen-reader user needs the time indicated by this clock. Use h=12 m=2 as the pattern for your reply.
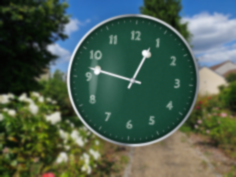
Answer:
h=12 m=47
